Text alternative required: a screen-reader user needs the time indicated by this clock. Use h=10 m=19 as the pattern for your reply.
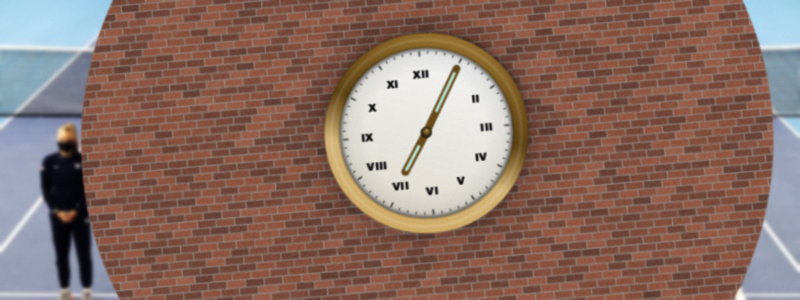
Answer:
h=7 m=5
